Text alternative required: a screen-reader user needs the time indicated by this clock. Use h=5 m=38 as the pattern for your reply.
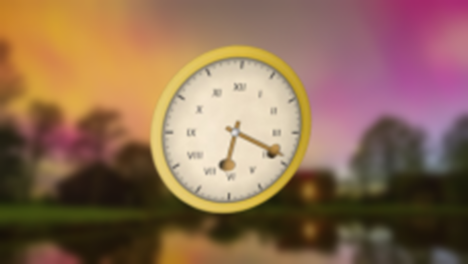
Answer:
h=6 m=19
